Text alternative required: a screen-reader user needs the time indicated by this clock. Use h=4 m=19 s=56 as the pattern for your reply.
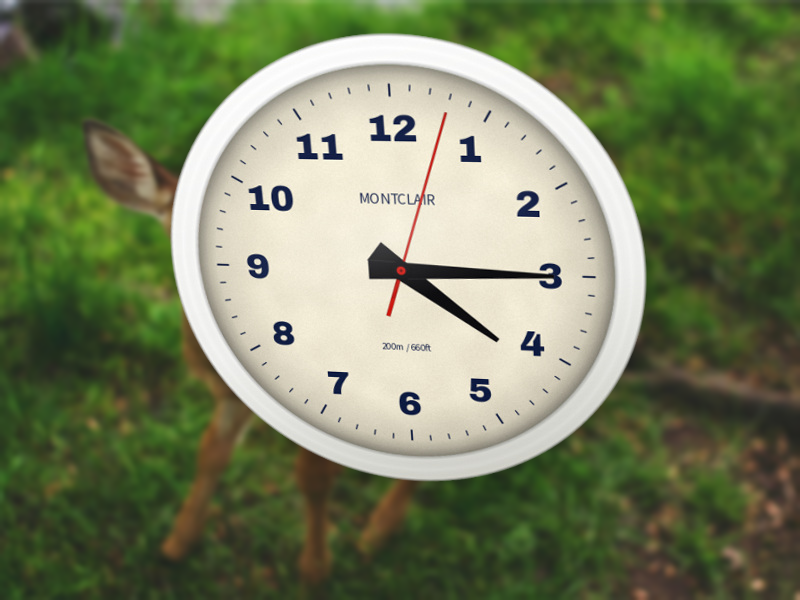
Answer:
h=4 m=15 s=3
